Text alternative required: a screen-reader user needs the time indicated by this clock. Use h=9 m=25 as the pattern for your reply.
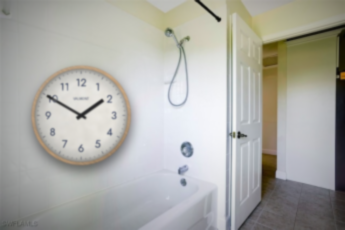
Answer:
h=1 m=50
